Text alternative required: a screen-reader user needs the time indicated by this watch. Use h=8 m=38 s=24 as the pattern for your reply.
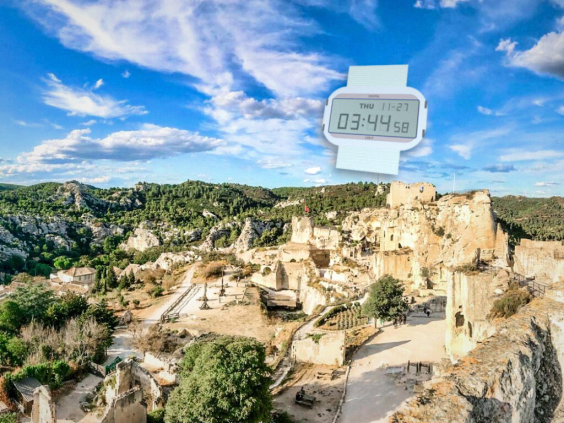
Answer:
h=3 m=44 s=58
